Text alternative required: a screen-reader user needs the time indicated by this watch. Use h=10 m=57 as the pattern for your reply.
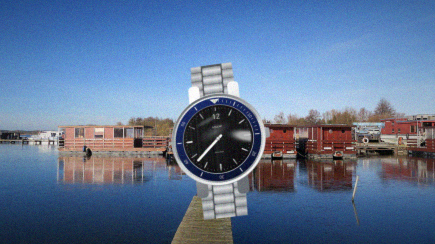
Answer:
h=7 m=38
